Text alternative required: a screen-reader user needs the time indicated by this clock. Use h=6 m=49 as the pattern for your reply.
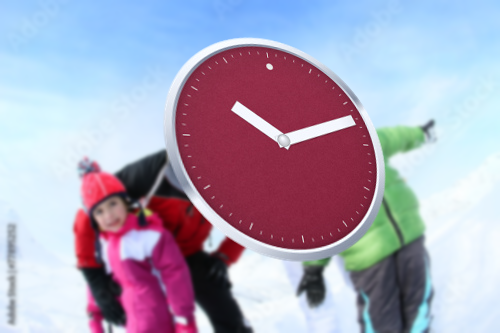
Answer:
h=10 m=12
